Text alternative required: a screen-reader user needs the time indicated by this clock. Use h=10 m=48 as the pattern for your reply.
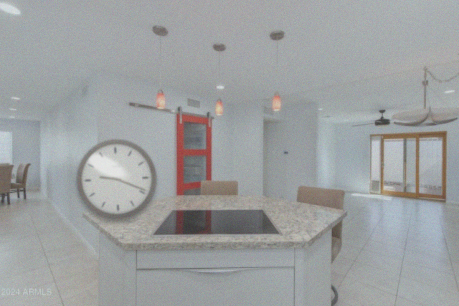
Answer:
h=9 m=19
